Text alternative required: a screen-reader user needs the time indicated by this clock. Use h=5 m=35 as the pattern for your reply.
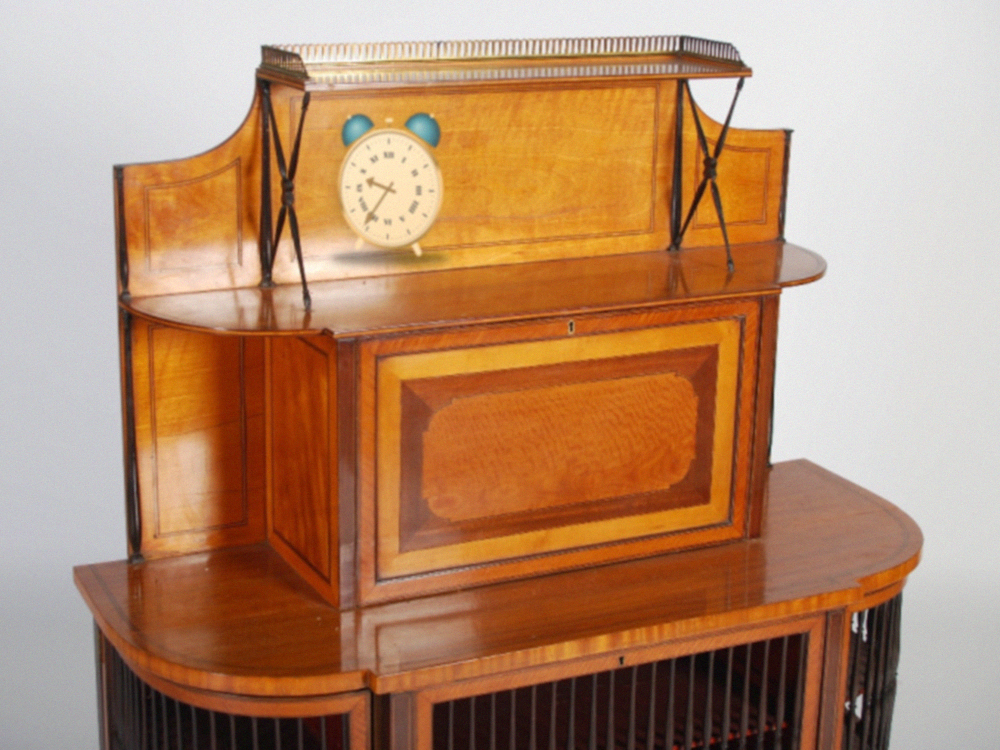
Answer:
h=9 m=36
